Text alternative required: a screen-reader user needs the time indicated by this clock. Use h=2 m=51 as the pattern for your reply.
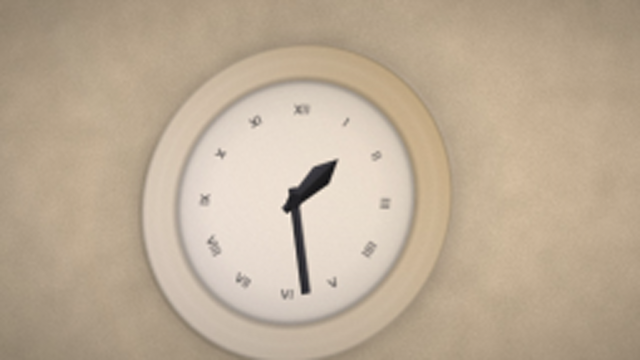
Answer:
h=1 m=28
